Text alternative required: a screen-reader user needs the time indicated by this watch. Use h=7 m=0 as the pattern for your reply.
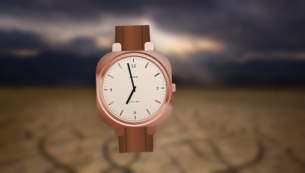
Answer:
h=6 m=58
